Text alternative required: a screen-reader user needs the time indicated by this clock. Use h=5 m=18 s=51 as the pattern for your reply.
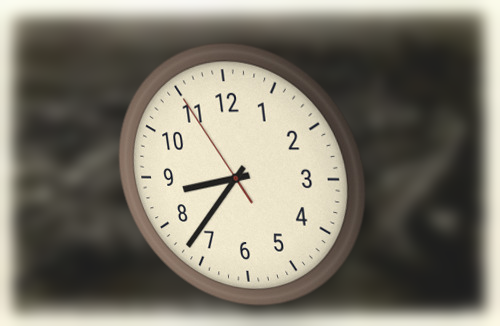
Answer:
h=8 m=36 s=55
